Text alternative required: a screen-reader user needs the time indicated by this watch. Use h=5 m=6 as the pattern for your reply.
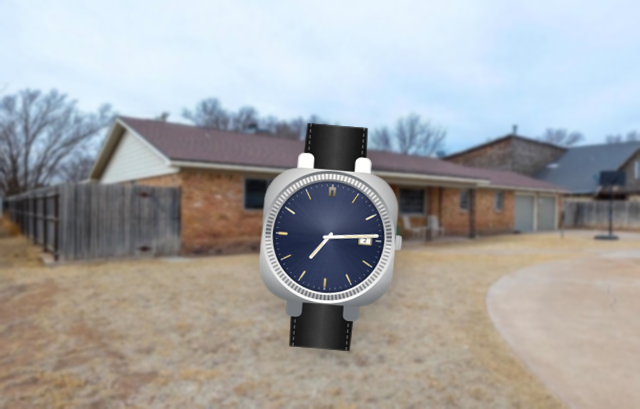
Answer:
h=7 m=14
